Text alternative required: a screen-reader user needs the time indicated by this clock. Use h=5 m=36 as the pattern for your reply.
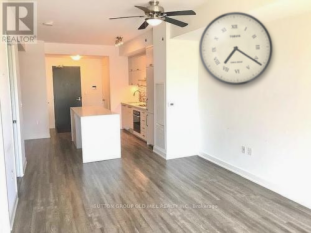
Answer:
h=7 m=21
